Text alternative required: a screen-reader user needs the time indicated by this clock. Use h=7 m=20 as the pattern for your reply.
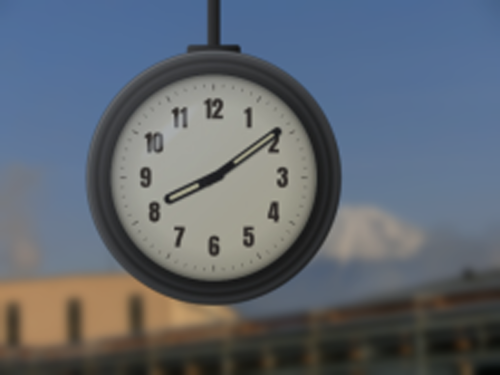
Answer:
h=8 m=9
